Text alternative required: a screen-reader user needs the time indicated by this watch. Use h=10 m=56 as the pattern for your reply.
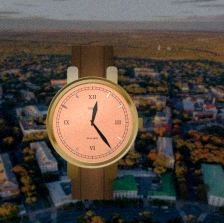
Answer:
h=12 m=24
